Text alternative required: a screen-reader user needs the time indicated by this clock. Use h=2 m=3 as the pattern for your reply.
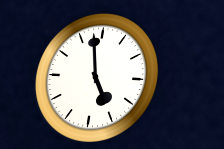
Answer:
h=4 m=58
